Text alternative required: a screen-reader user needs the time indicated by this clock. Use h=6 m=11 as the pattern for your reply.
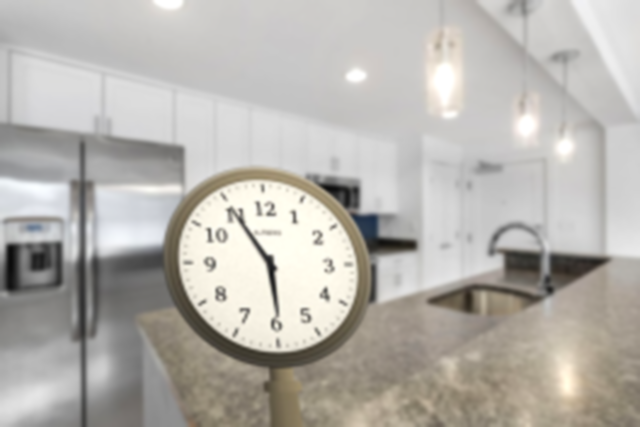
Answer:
h=5 m=55
